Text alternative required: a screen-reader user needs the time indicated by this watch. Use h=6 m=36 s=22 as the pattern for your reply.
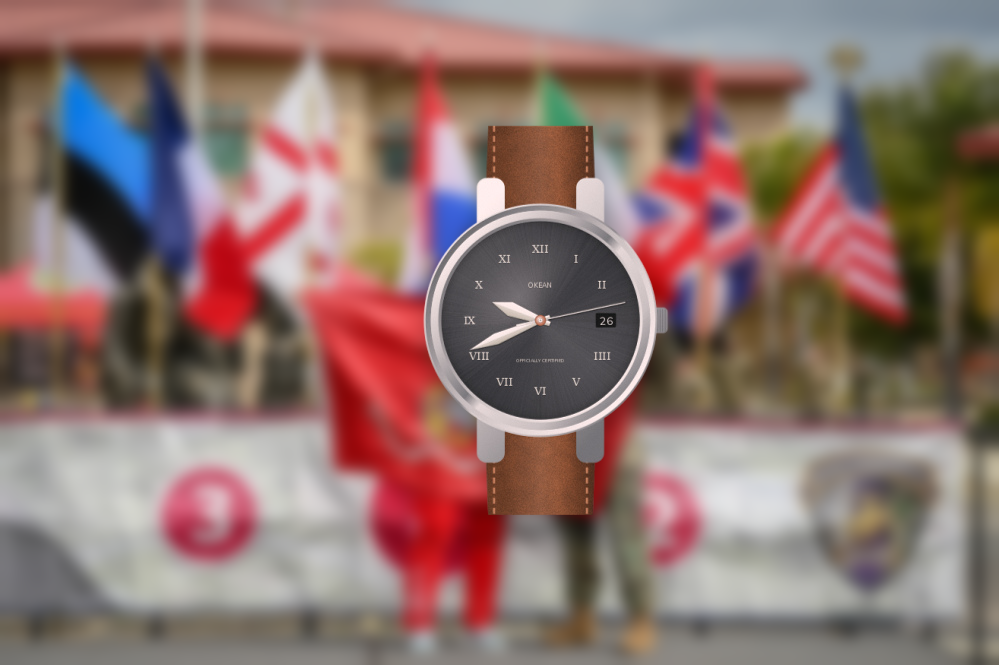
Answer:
h=9 m=41 s=13
